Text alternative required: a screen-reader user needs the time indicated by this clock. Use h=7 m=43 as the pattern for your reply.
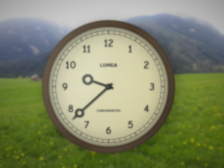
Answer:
h=9 m=38
